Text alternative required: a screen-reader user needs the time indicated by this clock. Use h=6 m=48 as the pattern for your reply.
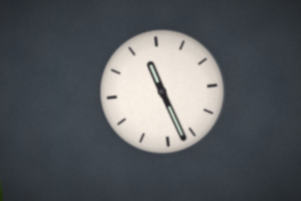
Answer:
h=11 m=27
